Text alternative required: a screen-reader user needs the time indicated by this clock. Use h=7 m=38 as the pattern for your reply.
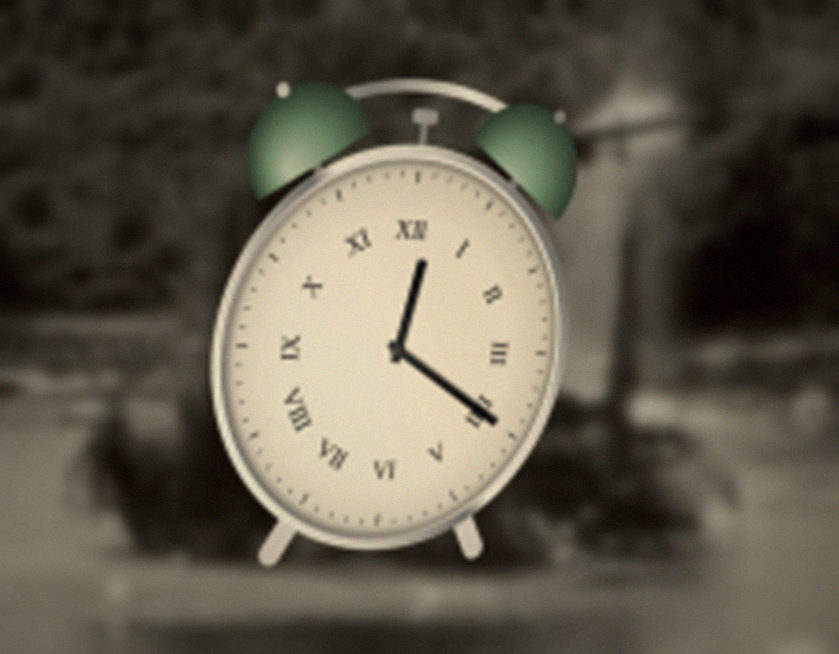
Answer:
h=12 m=20
